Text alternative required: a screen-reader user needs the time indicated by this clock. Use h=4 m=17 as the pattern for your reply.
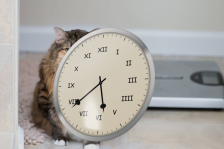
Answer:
h=5 m=39
